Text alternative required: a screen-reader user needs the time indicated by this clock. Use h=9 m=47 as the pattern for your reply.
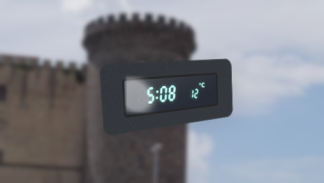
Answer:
h=5 m=8
